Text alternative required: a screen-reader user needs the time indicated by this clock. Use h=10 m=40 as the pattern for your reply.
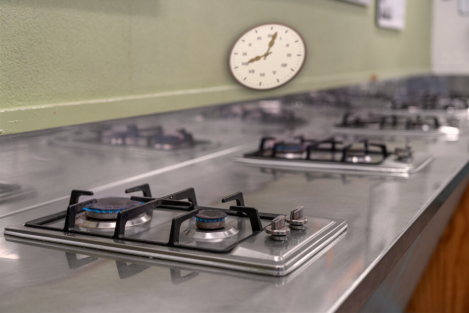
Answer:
h=8 m=2
